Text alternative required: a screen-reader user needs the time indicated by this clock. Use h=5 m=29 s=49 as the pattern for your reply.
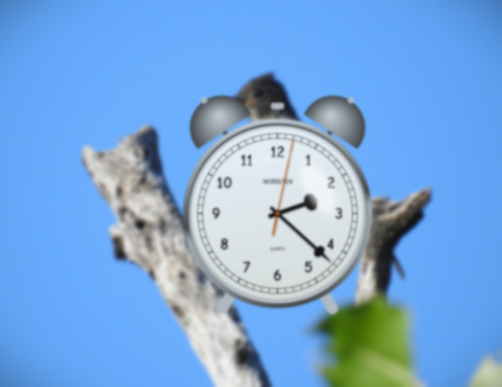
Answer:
h=2 m=22 s=2
